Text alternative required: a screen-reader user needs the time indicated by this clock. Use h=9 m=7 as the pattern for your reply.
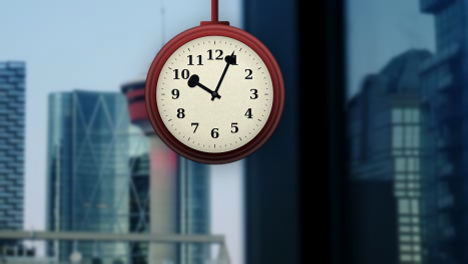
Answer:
h=10 m=4
